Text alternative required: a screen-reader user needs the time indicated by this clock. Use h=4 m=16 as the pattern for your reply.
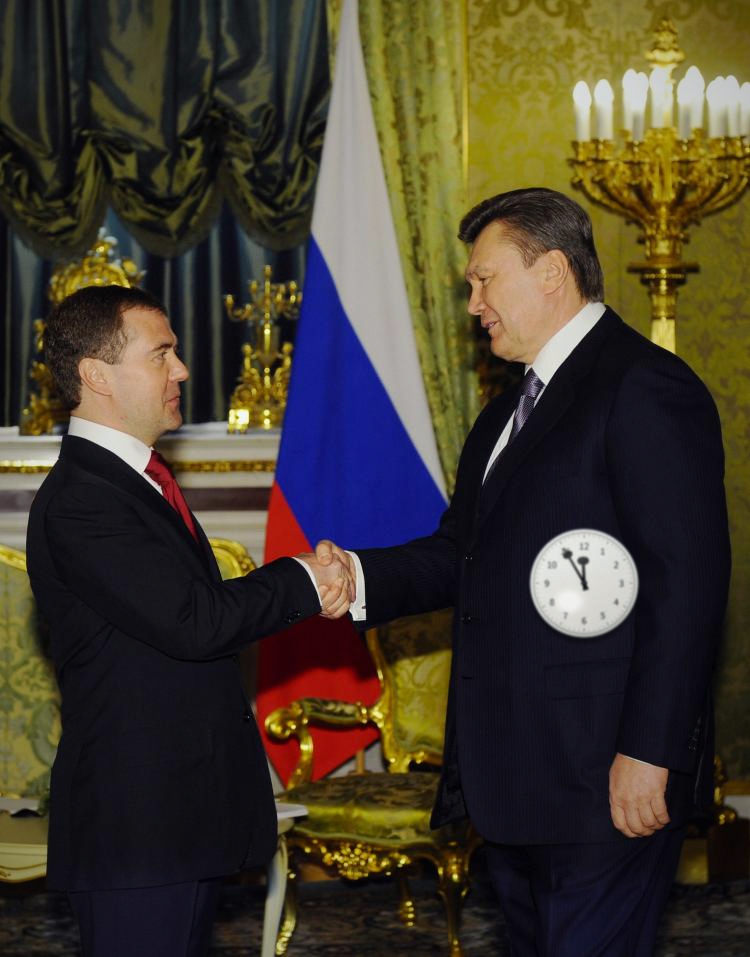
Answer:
h=11 m=55
